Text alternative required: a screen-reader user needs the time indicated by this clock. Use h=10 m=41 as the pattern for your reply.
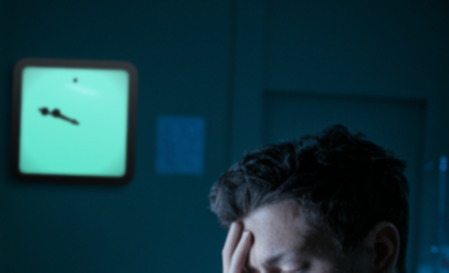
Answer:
h=9 m=48
